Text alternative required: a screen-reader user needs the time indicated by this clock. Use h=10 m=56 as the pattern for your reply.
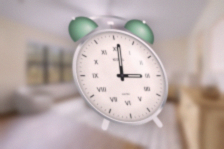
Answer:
h=3 m=1
